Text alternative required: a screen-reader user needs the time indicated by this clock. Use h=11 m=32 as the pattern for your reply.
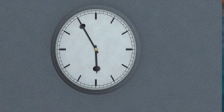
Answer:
h=5 m=55
